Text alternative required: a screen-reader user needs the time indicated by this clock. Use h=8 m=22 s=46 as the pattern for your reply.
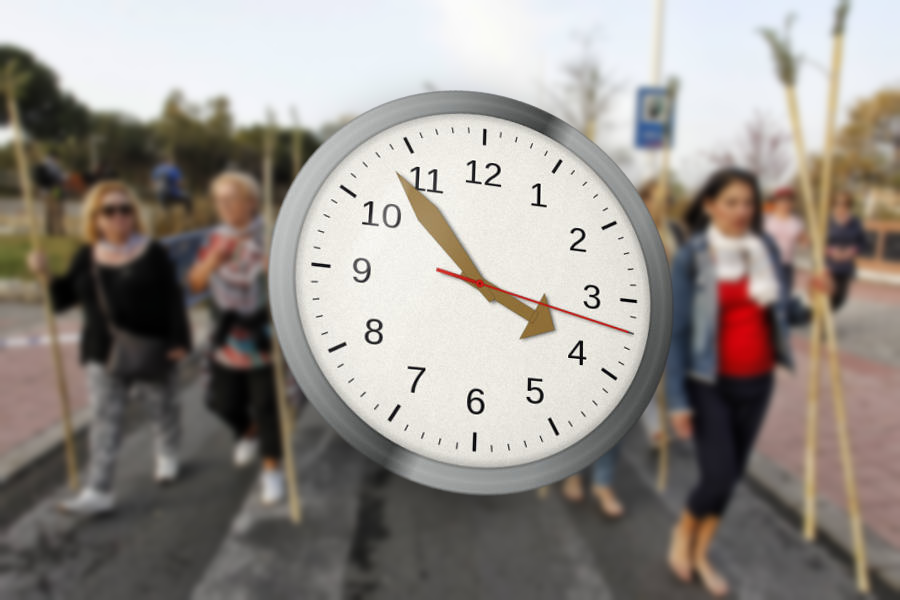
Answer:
h=3 m=53 s=17
